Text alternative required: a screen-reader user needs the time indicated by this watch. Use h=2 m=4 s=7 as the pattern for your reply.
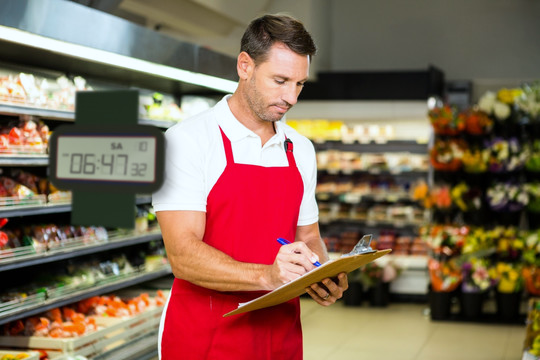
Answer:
h=6 m=47 s=32
